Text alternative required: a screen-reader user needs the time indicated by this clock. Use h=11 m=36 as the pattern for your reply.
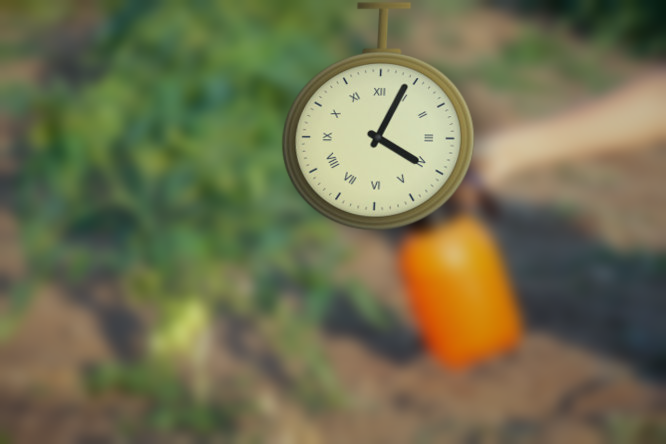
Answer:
h=4 m=4
